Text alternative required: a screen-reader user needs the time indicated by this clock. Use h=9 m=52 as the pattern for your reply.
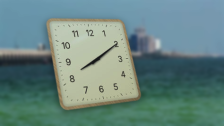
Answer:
h=8 m=10
